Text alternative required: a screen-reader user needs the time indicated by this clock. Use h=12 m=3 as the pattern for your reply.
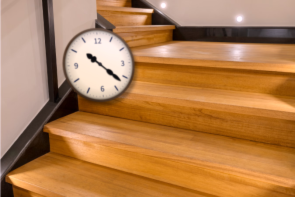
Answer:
h=10 m=22
